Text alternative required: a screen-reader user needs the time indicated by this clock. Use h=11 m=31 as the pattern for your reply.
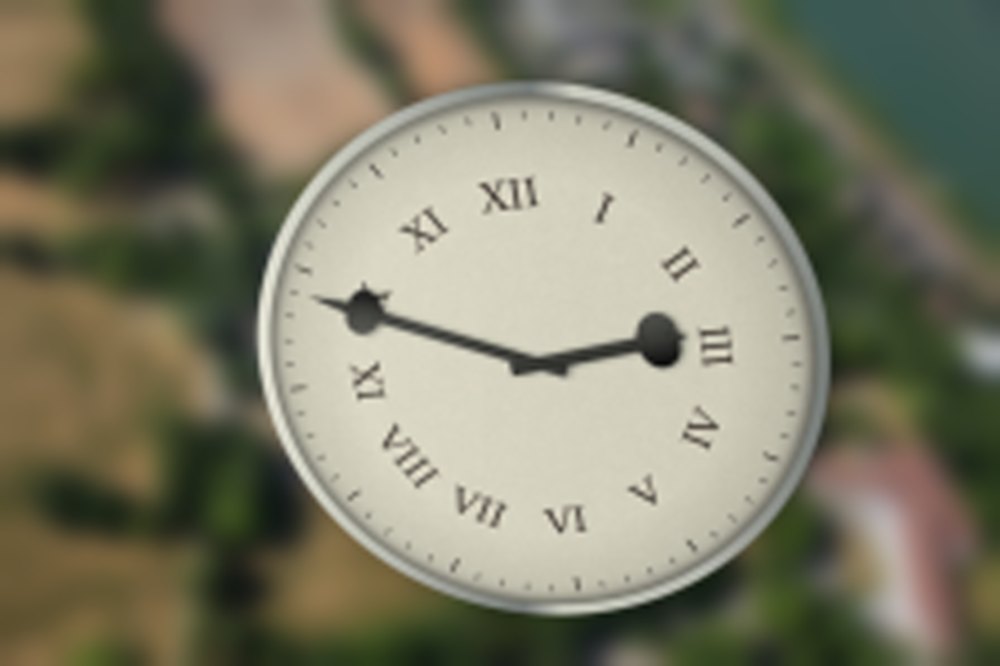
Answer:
h=2 m=49
